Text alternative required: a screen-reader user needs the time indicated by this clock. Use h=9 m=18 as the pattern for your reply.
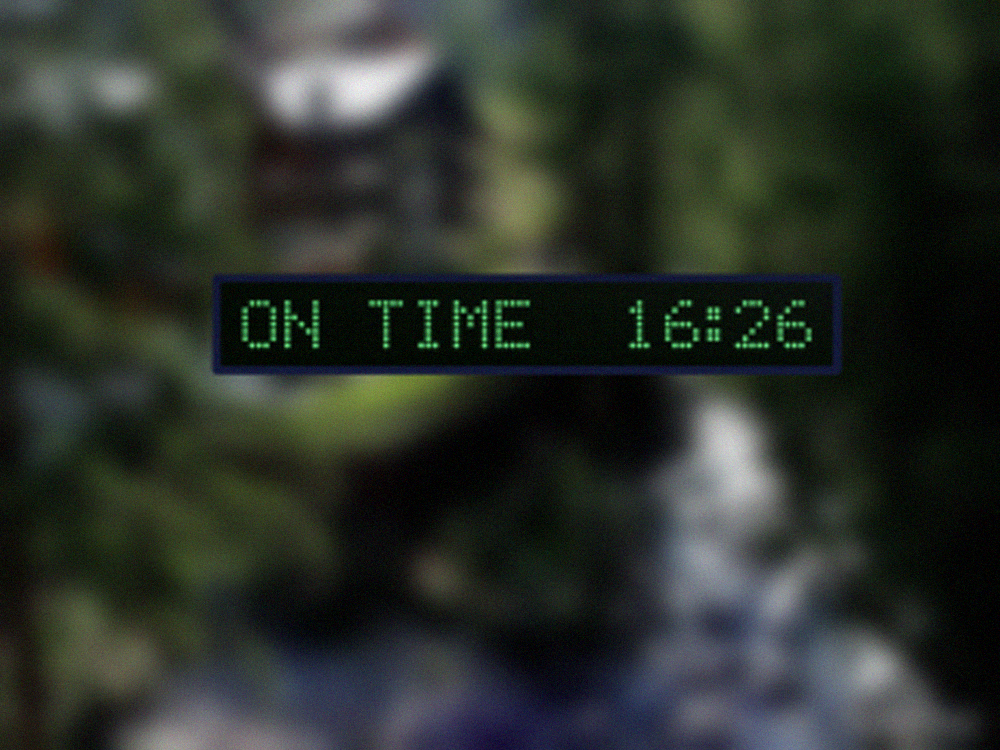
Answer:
h=16 m=26
